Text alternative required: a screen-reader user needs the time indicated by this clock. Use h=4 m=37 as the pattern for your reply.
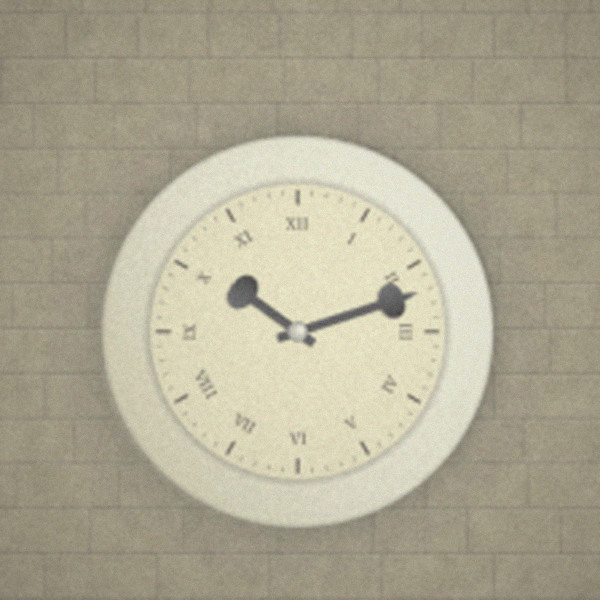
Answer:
h=10 m=12
